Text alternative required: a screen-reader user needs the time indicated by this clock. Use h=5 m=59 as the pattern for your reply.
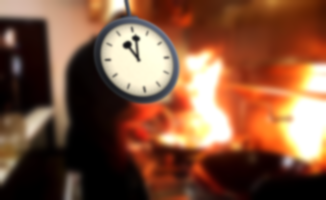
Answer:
h=11 m=1
